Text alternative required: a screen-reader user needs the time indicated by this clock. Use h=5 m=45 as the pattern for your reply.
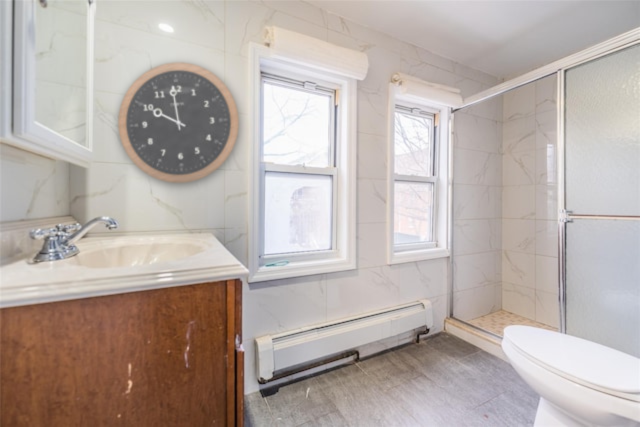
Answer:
h=9 m=59
